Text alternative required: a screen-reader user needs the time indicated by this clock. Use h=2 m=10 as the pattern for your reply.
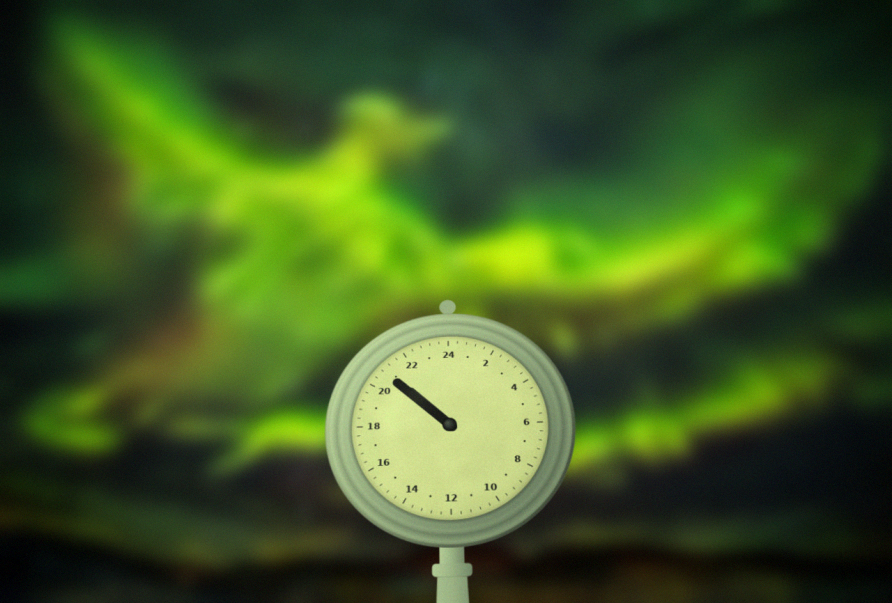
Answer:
h=20 m=52
